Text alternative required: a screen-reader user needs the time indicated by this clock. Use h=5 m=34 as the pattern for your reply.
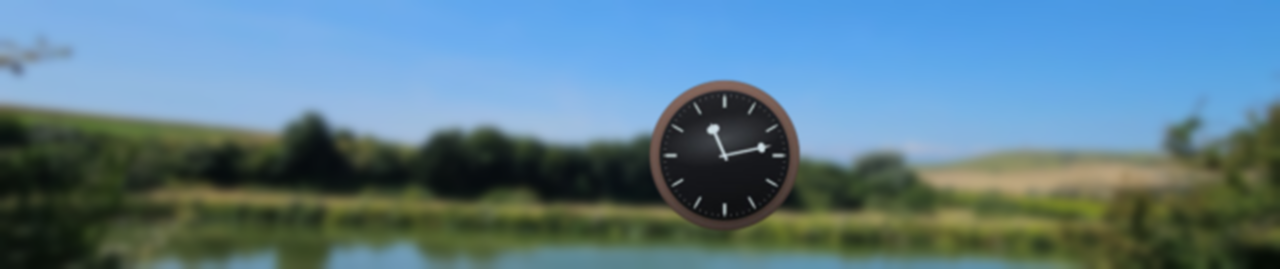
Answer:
h=11 m=13
